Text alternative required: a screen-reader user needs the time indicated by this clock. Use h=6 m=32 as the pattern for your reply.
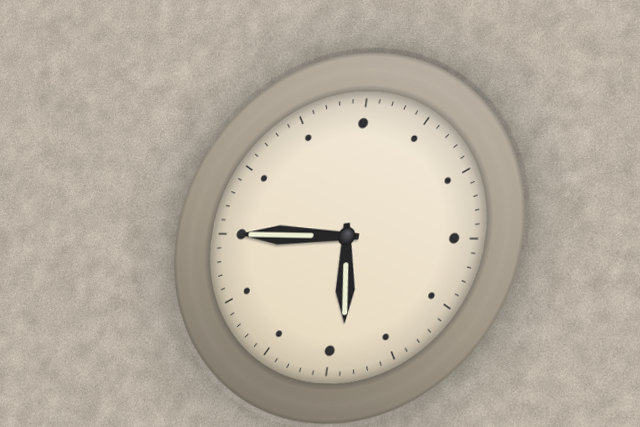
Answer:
h=5 m=45
